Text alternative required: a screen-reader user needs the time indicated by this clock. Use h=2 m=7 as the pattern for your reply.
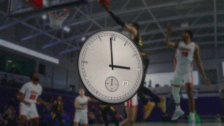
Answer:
h=2 m=59
